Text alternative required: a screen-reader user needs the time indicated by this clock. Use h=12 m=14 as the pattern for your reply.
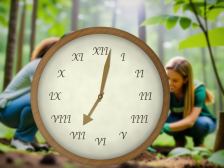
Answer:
h=7 m=2
